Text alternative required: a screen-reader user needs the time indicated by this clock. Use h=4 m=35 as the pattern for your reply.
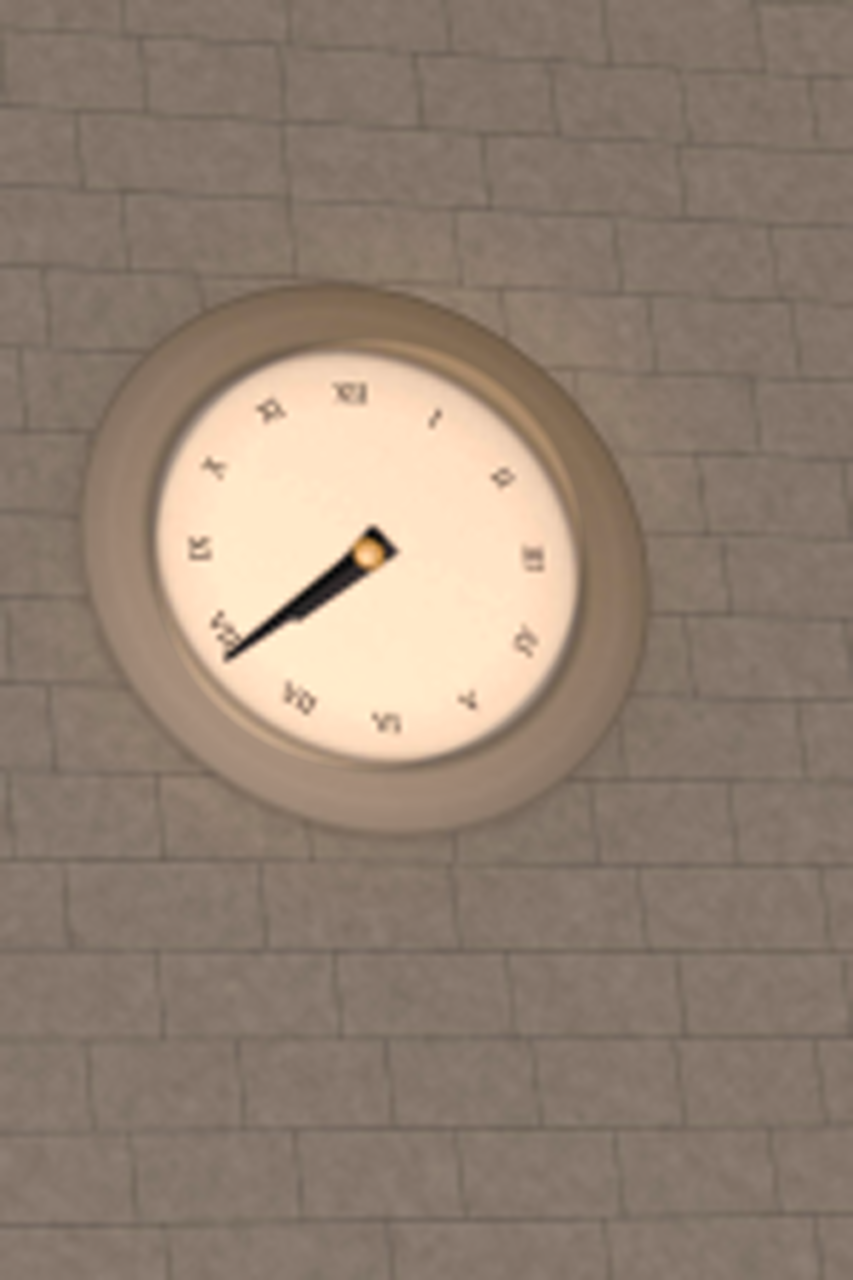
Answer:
h=7 m=39
